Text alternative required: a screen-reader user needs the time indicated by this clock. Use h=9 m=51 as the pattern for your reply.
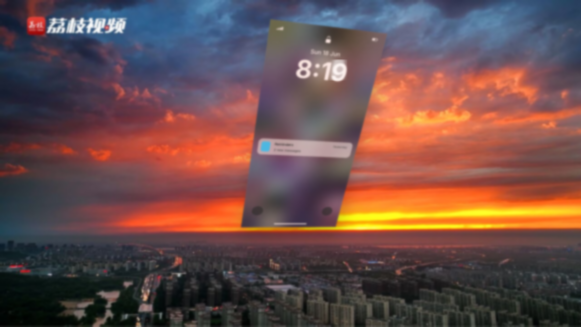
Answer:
h=8 m=19
